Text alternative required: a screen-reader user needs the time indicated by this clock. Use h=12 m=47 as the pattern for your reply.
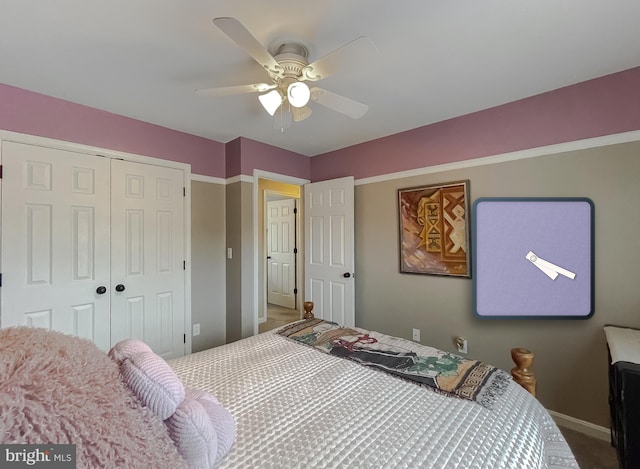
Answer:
h=4 m=19
